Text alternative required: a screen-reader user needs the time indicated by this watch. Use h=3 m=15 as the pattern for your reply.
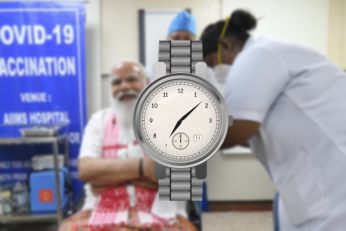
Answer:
h=7 m=8
